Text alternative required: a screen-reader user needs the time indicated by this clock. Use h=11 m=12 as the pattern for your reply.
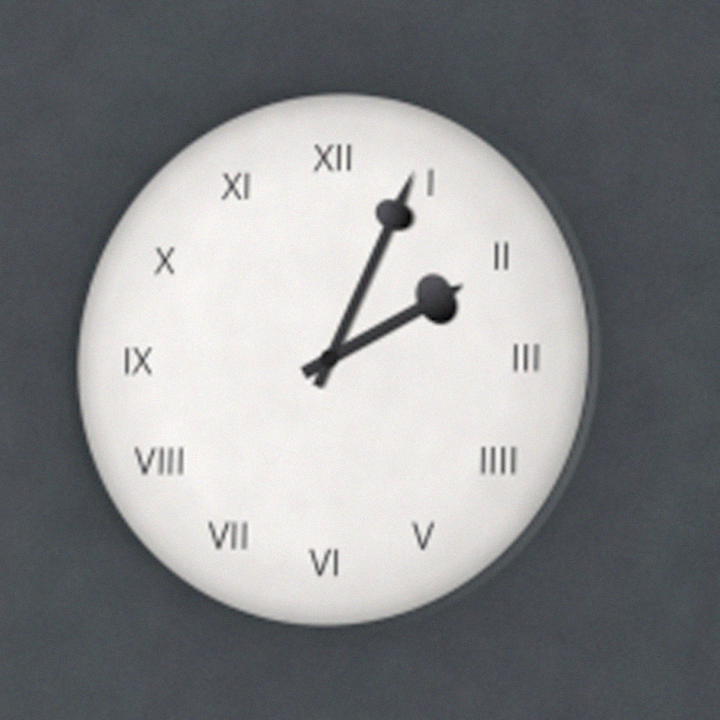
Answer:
h=2 m=4
